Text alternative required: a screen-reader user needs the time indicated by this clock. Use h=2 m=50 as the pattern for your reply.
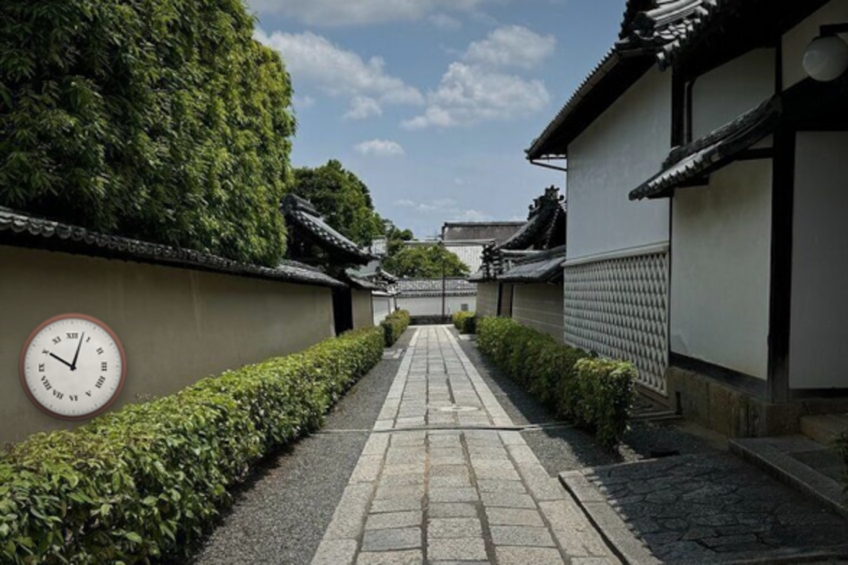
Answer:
h=10 m=3
